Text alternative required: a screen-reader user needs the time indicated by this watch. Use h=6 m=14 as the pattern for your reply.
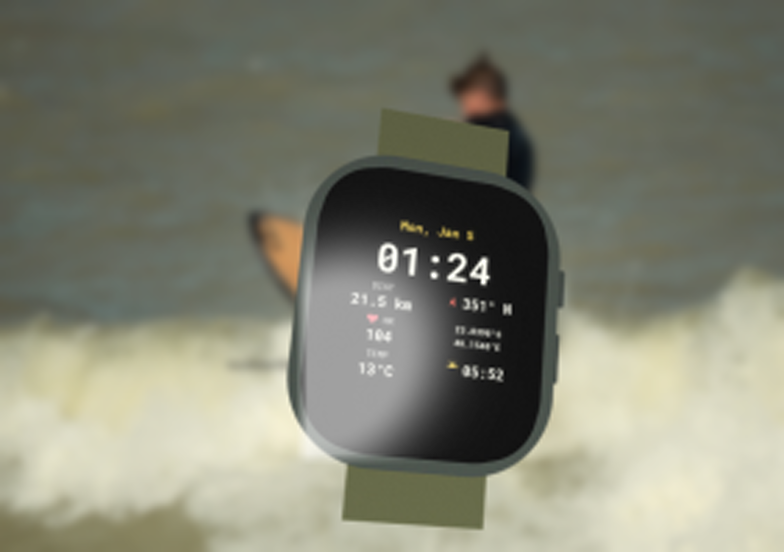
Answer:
h=1 m=24
